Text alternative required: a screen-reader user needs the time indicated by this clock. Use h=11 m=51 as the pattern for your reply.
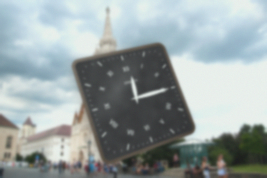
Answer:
h=12 m=15
